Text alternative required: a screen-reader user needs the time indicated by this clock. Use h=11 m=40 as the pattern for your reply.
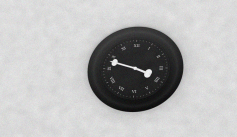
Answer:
h=3 m=48
